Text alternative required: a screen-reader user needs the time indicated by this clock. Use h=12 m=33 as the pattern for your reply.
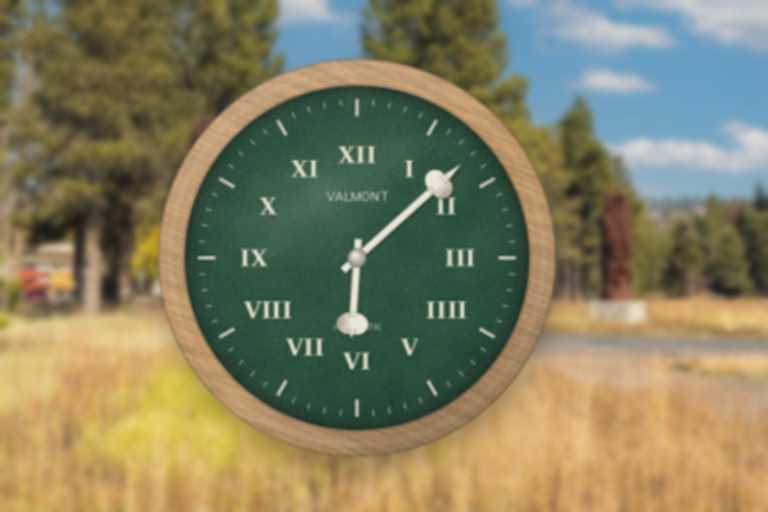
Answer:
h=6 m=8
